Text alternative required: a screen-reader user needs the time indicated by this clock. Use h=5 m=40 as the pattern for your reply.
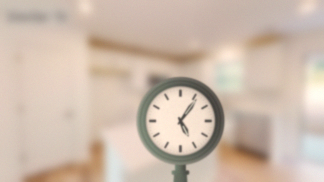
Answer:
h=5 m=6
